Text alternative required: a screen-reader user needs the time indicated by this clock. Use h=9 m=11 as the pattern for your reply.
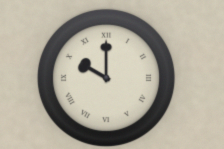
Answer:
h=10 m=0
